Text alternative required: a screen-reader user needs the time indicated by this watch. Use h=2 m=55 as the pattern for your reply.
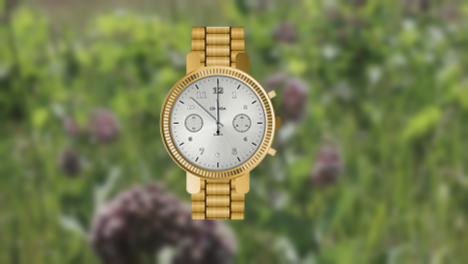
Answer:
h=11 m=52
